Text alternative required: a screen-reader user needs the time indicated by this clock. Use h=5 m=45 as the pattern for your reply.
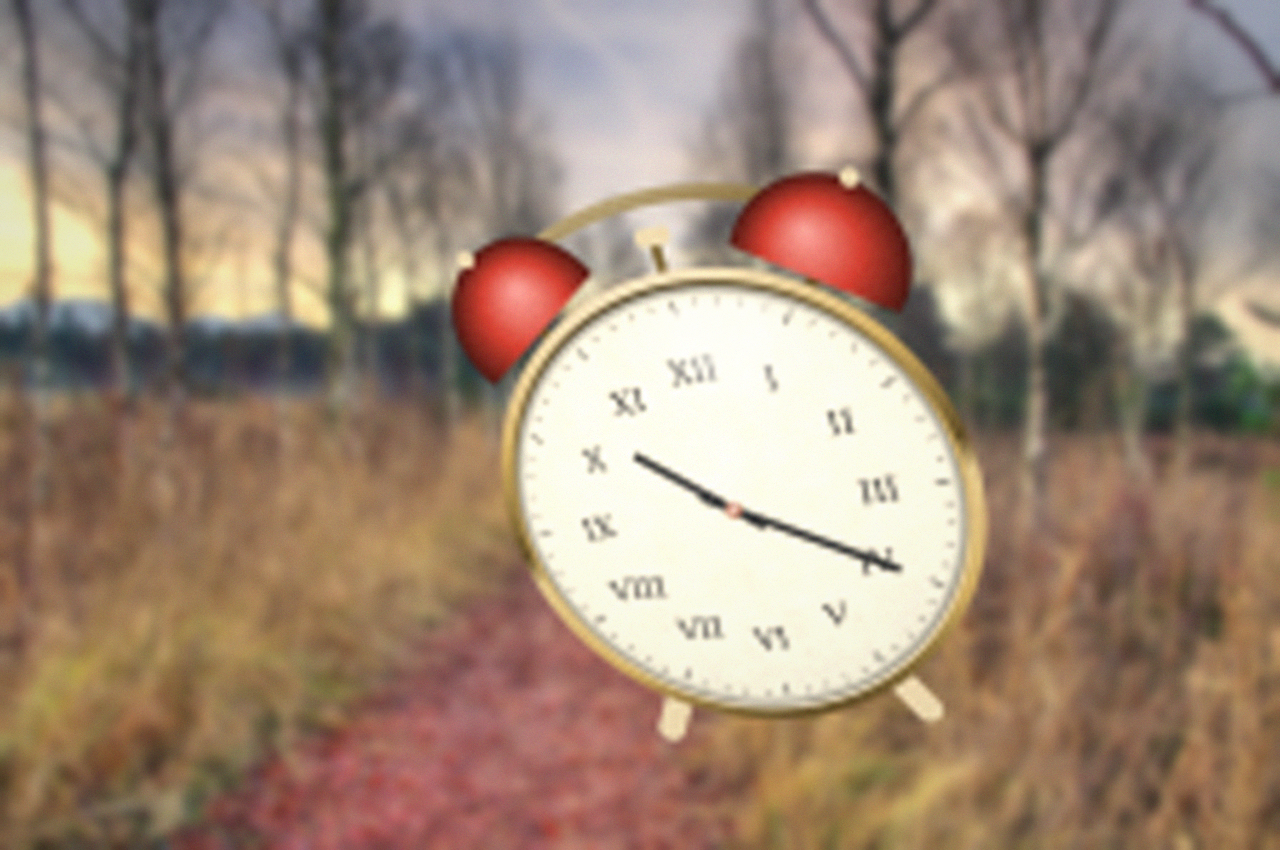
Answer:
h=10 m=20
